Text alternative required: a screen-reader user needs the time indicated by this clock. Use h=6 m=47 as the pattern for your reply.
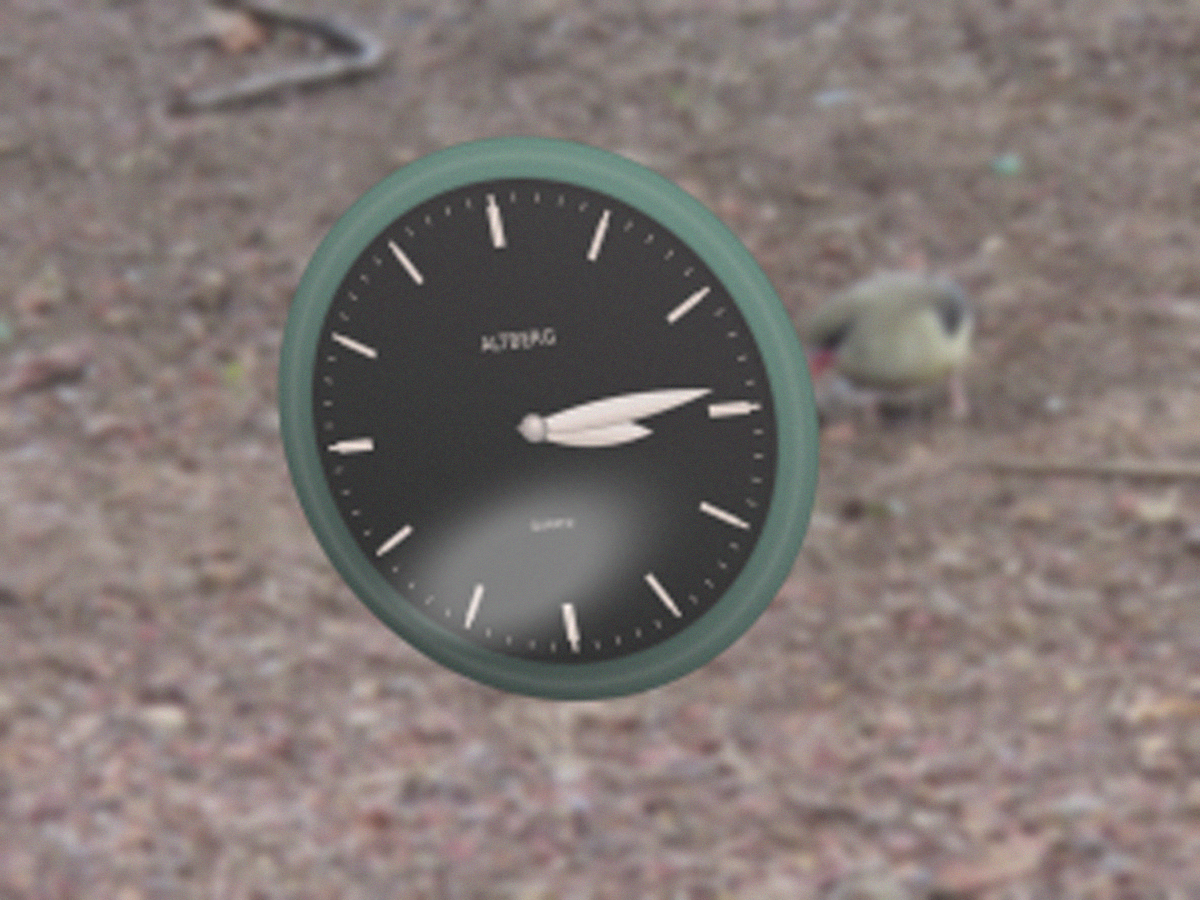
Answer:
h=3 m=14
